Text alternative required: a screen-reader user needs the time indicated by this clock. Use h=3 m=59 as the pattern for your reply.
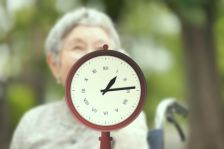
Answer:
h=1 m=14
